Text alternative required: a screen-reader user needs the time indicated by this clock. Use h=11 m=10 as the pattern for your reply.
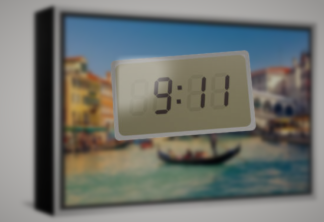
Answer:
h=9 m=11
